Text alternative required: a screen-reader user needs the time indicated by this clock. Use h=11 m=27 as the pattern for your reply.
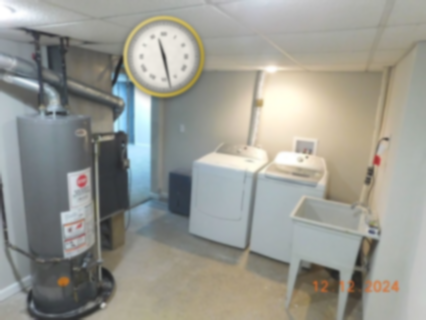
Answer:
h=11 m=28
